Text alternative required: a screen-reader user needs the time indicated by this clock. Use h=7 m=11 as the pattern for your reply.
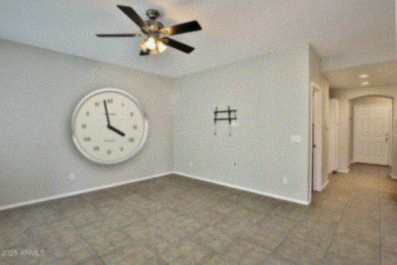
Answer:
h=3 m=58
